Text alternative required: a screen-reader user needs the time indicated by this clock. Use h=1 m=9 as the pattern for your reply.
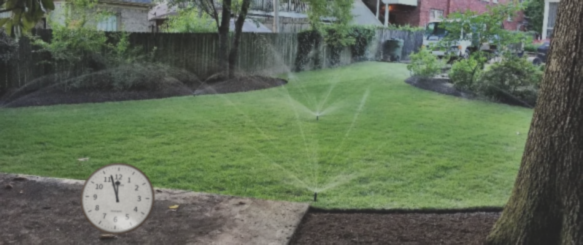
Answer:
h=11 m=57
